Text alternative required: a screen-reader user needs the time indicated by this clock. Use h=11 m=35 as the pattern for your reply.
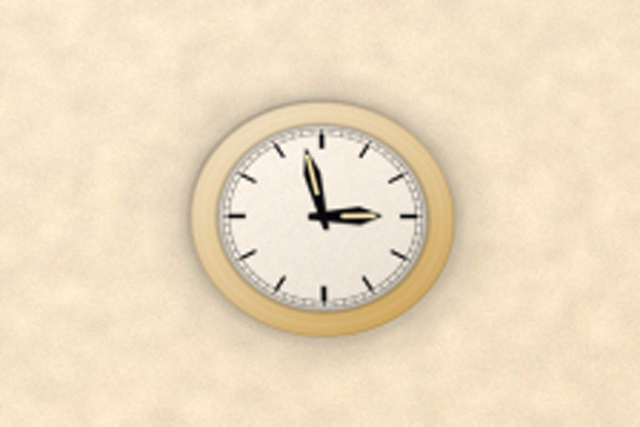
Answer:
h=2 m=58
